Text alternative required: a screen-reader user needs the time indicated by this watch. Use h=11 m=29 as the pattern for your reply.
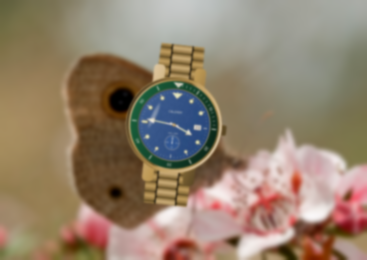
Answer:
h=3 m=46
